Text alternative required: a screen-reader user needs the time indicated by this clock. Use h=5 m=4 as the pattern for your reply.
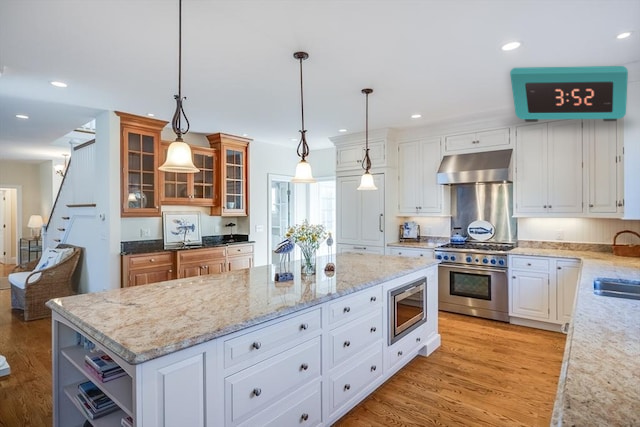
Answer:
h=3 m=52
